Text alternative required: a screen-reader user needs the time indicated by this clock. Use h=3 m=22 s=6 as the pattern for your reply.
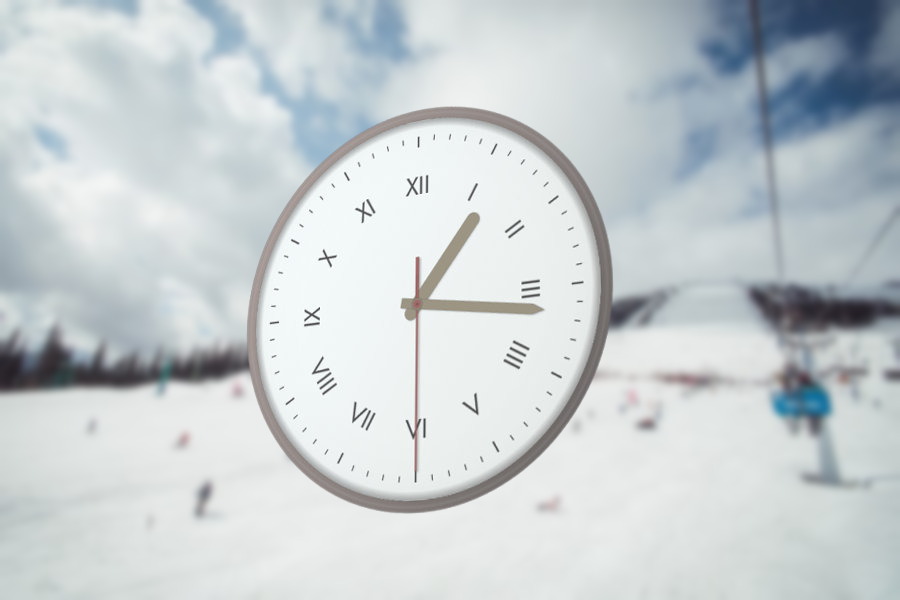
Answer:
h=1 m=16 s=30
